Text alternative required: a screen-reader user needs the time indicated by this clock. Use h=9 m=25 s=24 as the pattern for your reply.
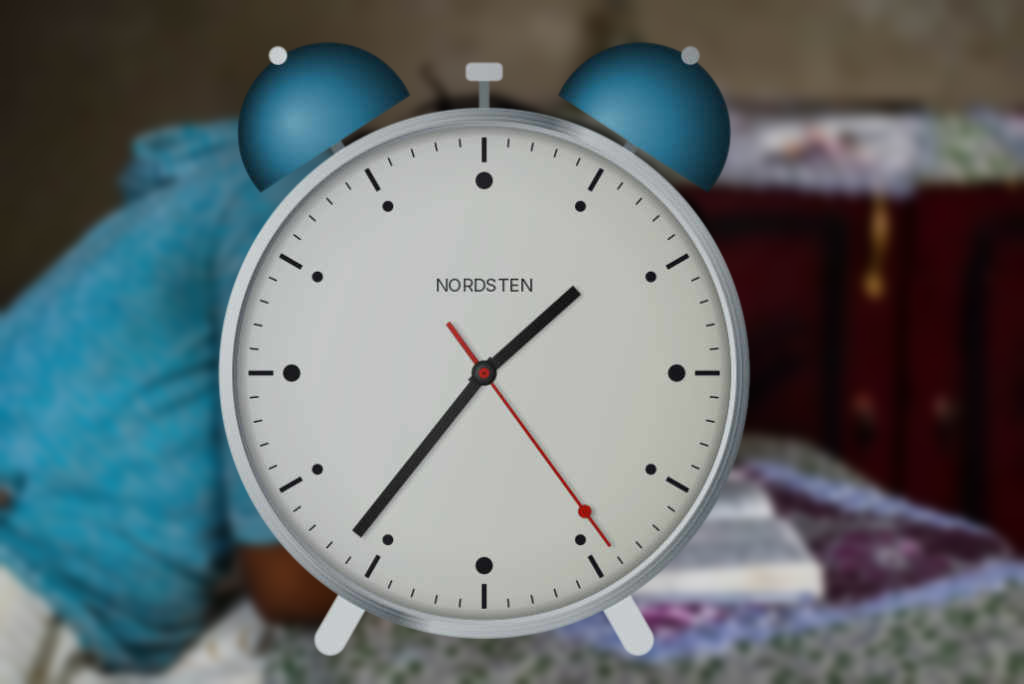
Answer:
h=1 m=36 s=24
